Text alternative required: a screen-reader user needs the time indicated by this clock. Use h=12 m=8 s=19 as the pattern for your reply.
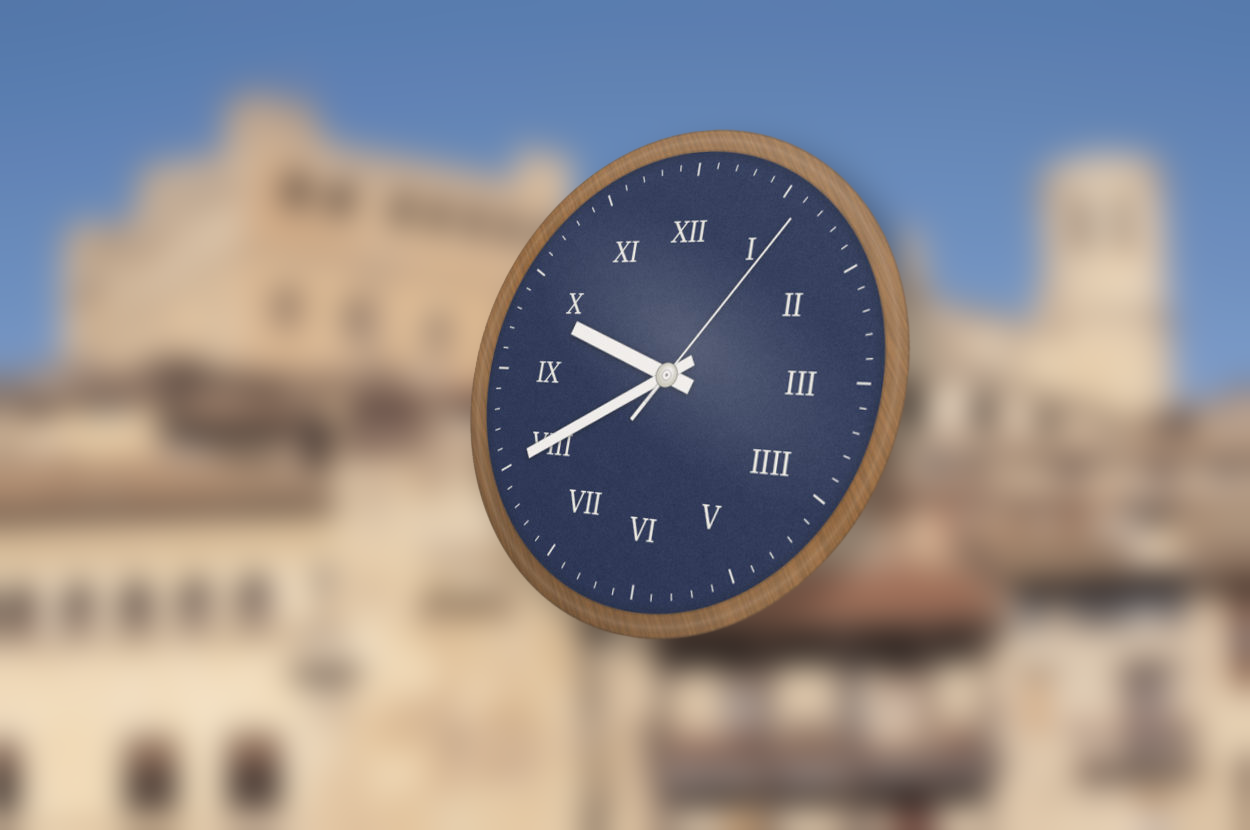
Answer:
h=9 m=40 s=6
